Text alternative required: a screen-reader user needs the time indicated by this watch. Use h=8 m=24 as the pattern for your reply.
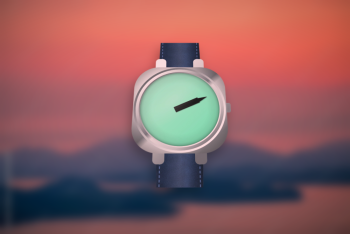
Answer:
h=2 m=11
